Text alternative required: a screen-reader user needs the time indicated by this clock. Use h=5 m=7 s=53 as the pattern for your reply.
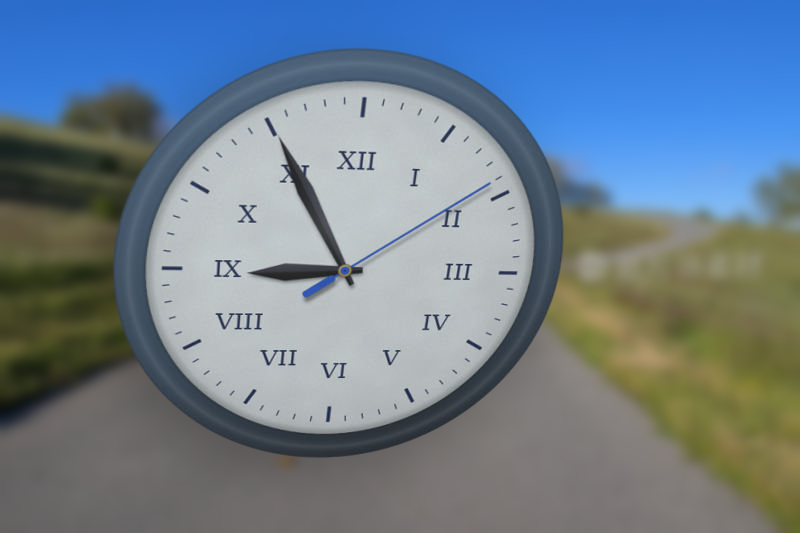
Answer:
h=8 m=55 s=9
